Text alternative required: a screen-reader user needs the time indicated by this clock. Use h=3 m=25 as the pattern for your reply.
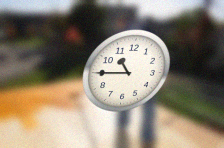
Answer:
h=10 m=45
